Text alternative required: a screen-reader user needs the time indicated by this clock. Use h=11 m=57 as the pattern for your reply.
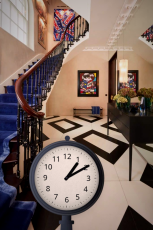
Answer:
h=1 m=10
